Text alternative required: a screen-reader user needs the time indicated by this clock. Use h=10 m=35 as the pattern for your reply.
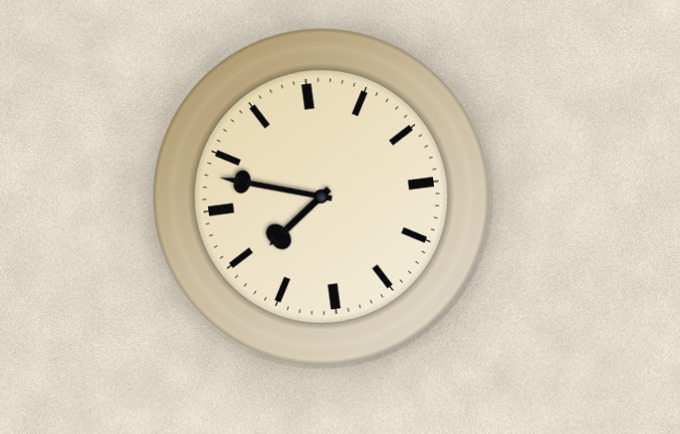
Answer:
h=7 m=48
